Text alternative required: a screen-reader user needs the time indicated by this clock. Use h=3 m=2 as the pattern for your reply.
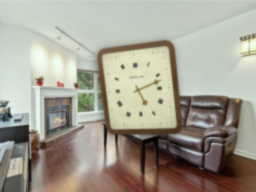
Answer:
h=5 m=12
